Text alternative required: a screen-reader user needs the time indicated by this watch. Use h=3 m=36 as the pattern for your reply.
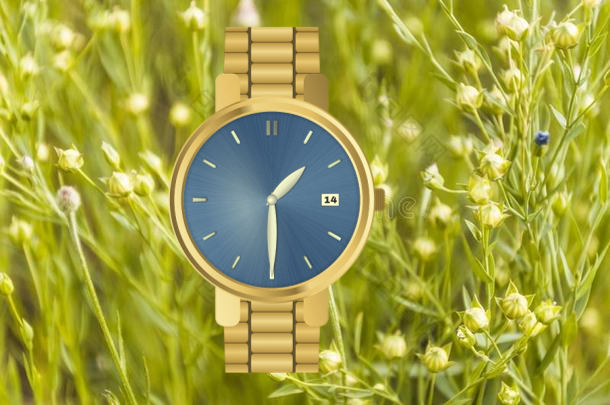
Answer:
h=1 m=30
